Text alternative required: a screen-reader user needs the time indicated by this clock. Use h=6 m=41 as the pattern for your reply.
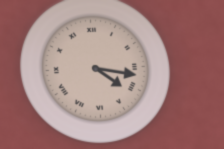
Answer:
h=4 m=17
